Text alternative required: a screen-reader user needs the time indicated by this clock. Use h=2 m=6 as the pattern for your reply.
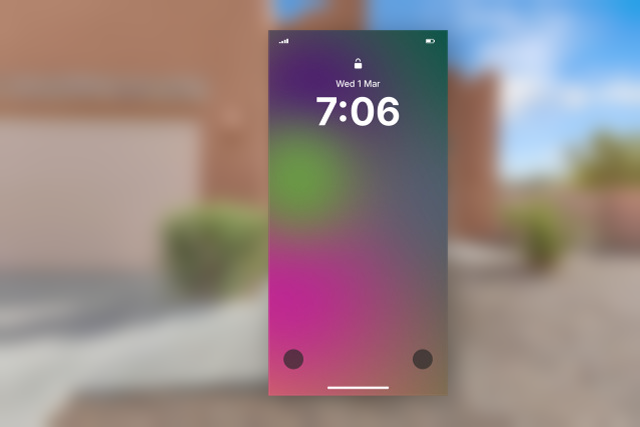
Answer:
h=7 m=6
